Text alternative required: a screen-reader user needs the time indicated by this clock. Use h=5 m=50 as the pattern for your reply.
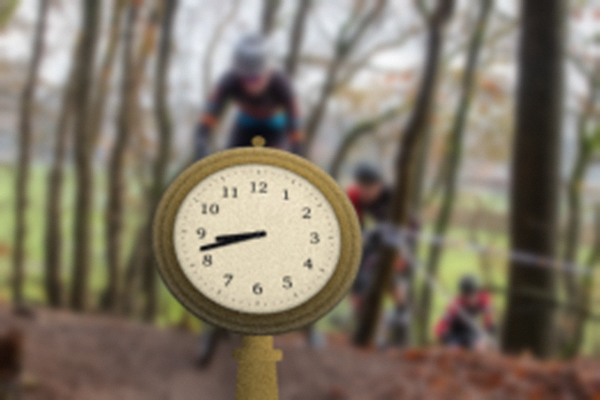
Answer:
h=8 m=42
